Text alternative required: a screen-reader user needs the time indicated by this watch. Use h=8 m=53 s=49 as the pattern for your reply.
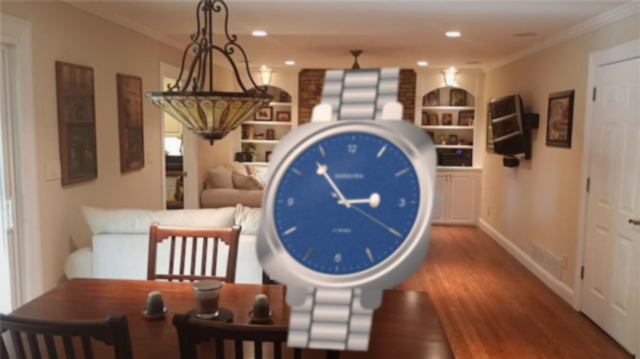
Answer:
h=2 m=53 s=20
